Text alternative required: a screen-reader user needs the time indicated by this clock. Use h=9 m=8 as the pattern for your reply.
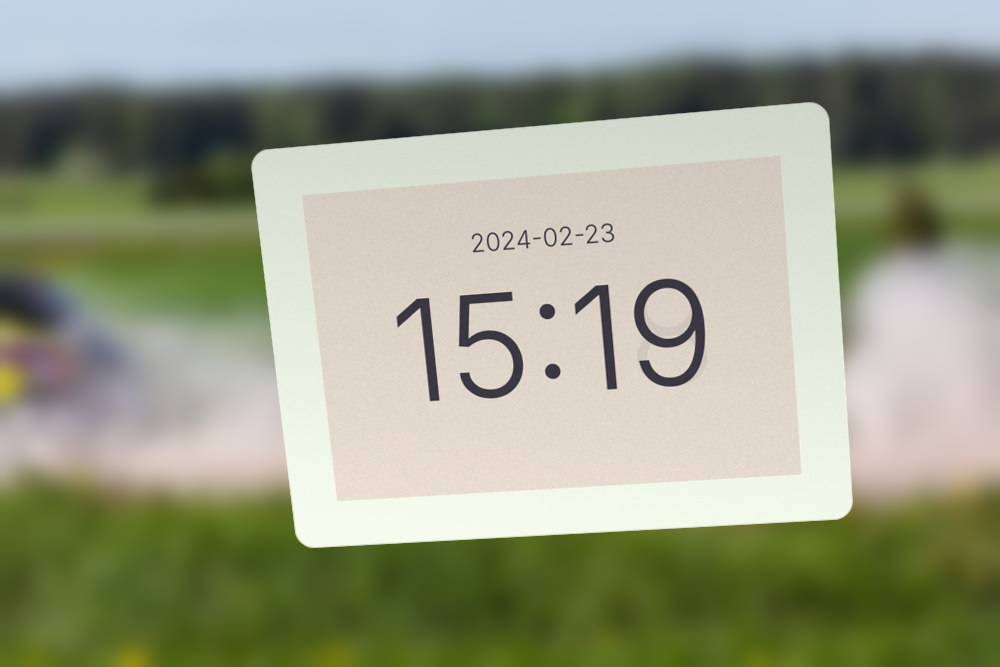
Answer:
h=15 m=19
